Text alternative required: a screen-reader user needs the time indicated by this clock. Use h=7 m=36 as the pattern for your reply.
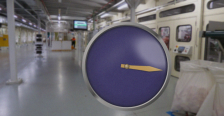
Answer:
h=3 m=16
